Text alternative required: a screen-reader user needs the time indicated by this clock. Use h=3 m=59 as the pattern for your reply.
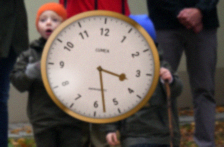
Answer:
h=3 m=28
